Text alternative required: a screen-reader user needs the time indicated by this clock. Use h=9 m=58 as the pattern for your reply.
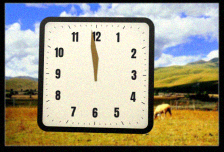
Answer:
h=11 m=59
